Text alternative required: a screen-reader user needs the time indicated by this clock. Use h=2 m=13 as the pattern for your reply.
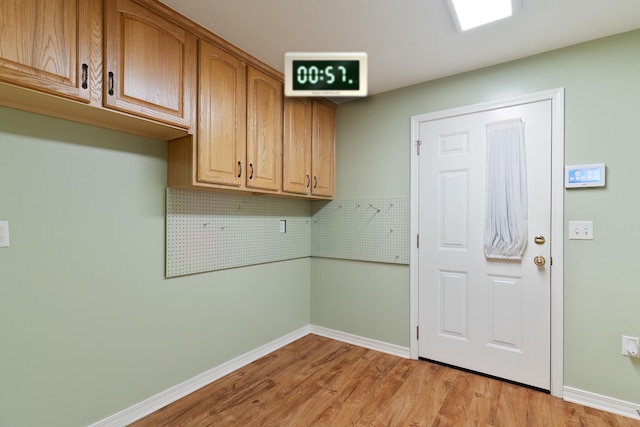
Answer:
h=0 m=57
